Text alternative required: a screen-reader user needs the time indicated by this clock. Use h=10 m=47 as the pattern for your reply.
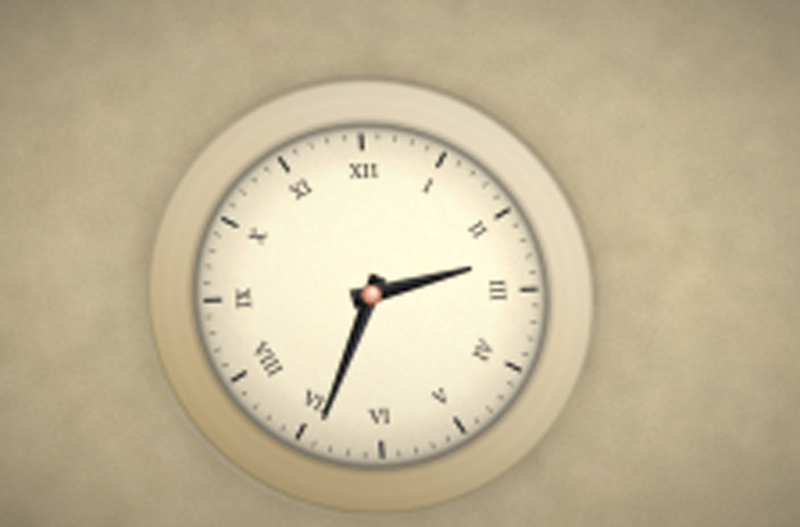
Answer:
h=2 m=34
